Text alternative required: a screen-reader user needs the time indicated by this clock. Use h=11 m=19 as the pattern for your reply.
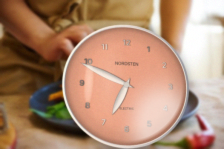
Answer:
h=6 m=49
